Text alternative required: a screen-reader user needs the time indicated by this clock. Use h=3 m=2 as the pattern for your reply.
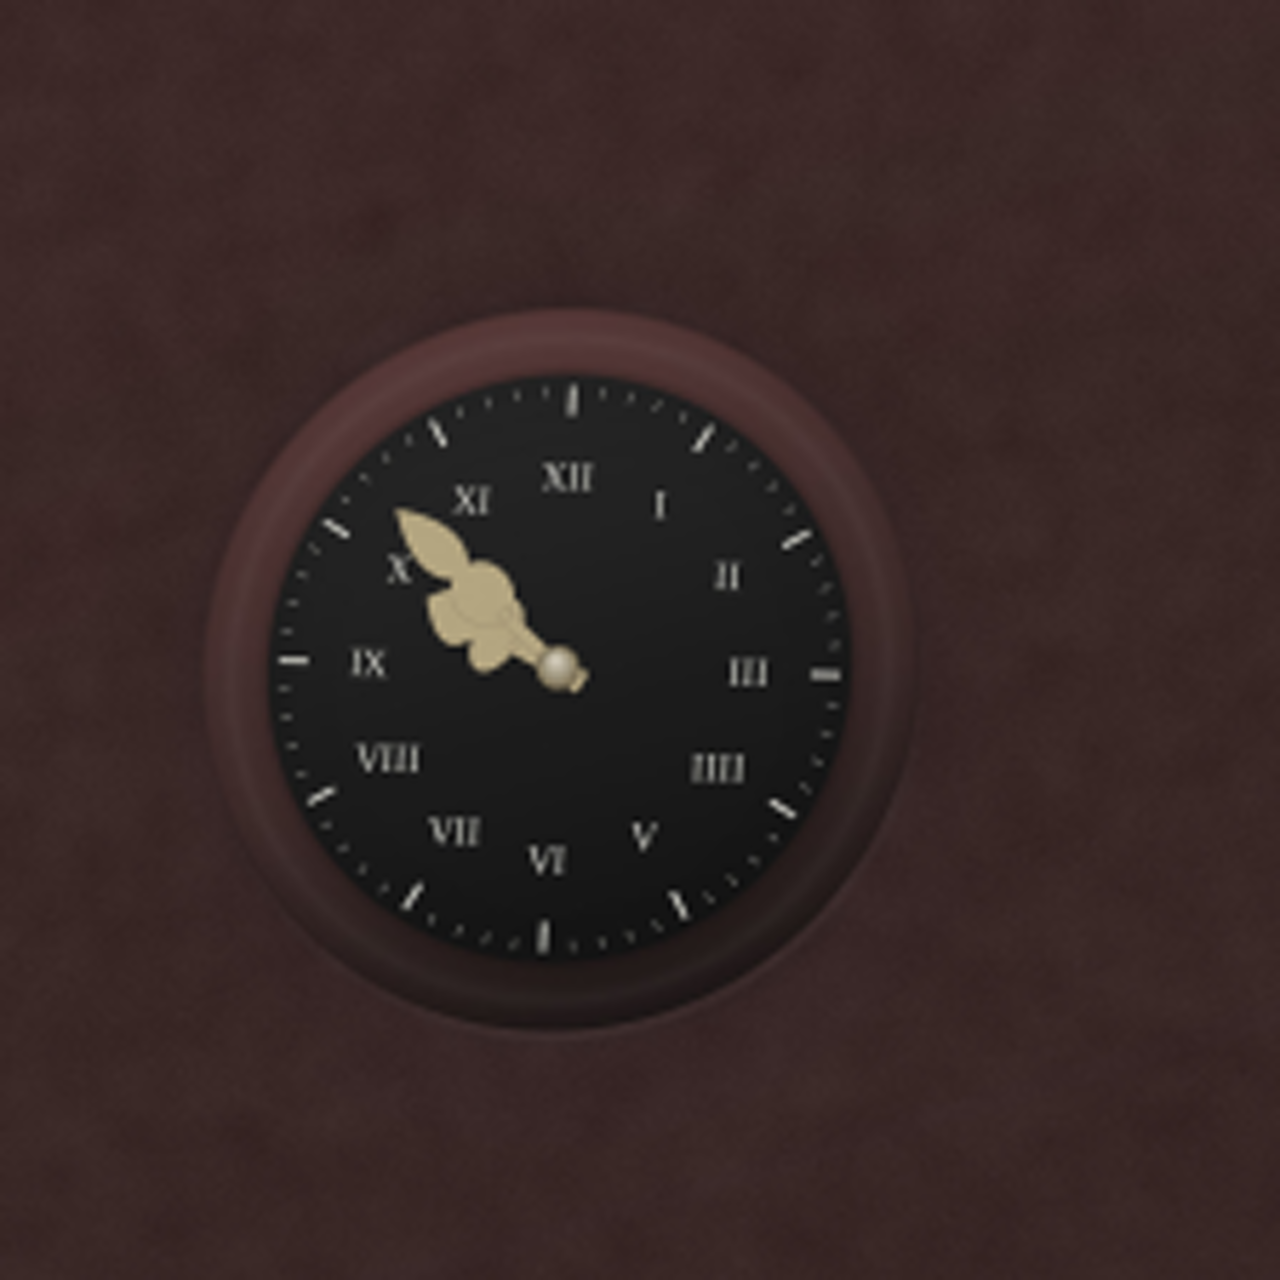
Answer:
h=9 m=52
